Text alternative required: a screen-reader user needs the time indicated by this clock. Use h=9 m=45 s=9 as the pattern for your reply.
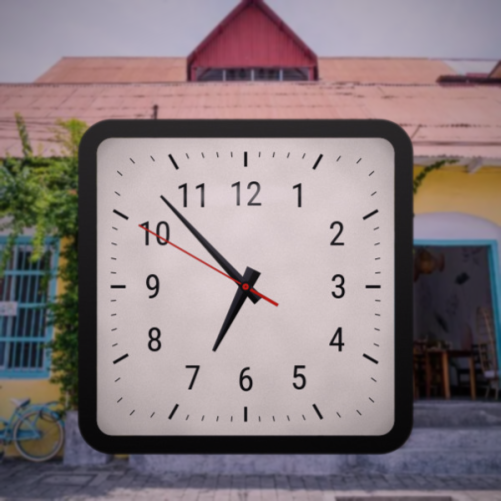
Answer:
h=6 m=52 s=50
